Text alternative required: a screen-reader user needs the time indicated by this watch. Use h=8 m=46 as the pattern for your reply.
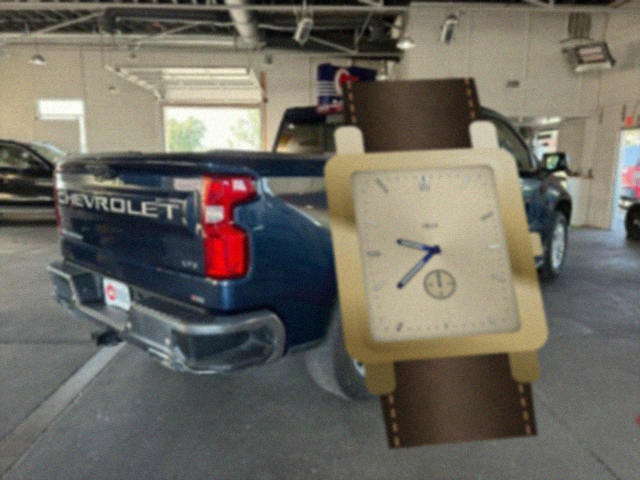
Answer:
h=9 m=38
